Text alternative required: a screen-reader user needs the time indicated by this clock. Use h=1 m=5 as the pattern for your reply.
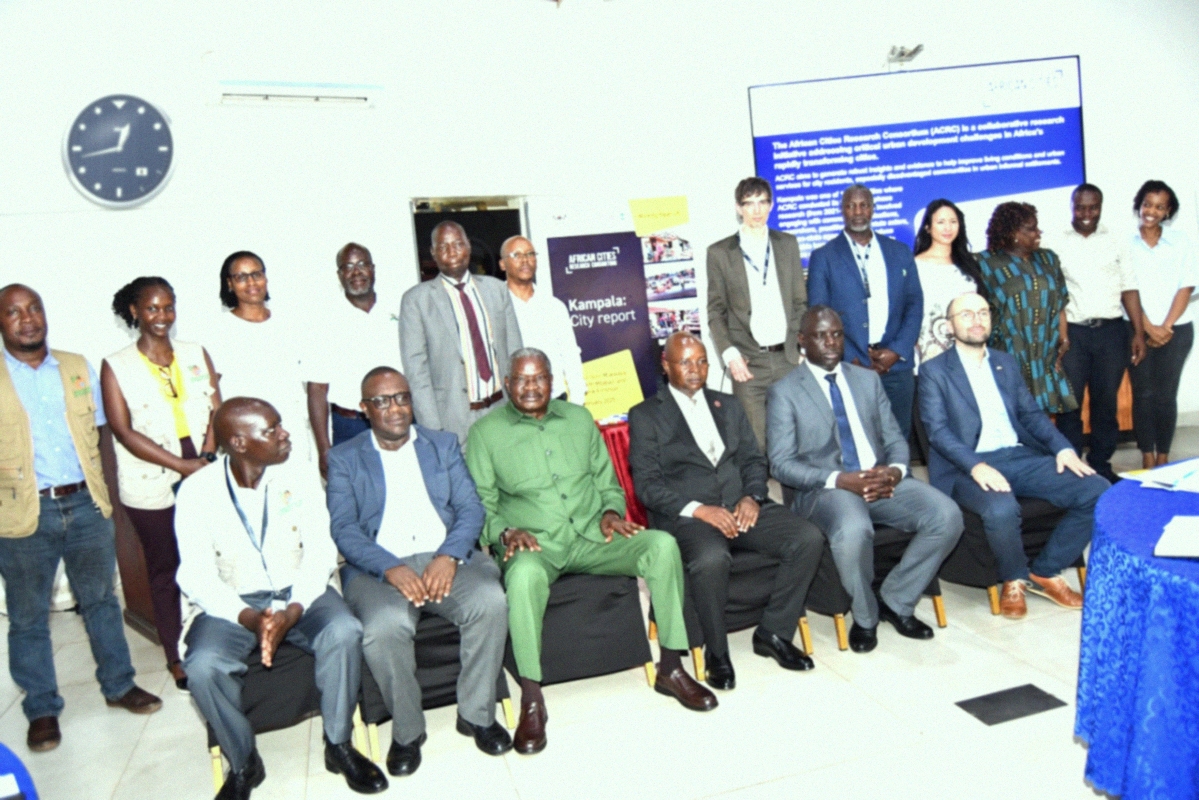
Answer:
h=12 m=43
